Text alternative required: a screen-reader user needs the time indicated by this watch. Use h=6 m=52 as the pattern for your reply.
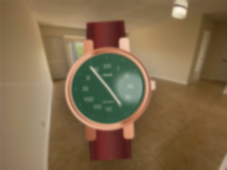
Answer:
h=4 m=54
